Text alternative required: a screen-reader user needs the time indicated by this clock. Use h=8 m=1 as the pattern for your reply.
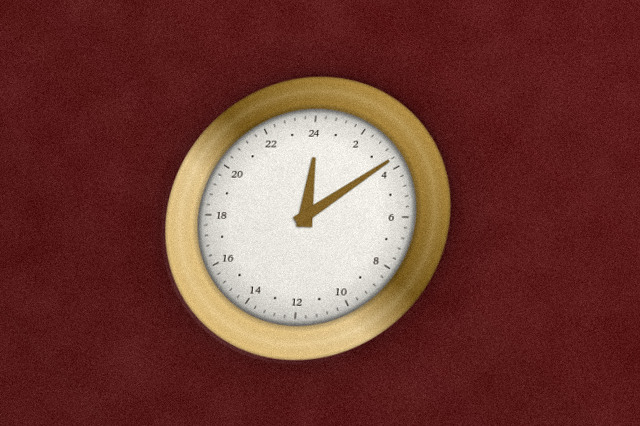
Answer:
h=0 m=9
